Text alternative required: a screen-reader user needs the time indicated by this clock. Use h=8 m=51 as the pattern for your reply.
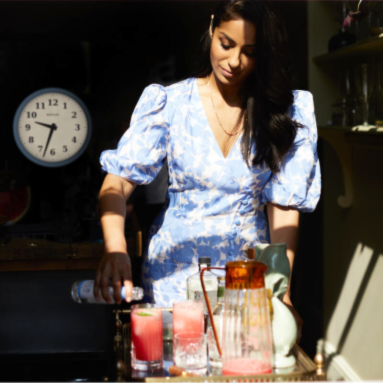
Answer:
h=9 m=33
